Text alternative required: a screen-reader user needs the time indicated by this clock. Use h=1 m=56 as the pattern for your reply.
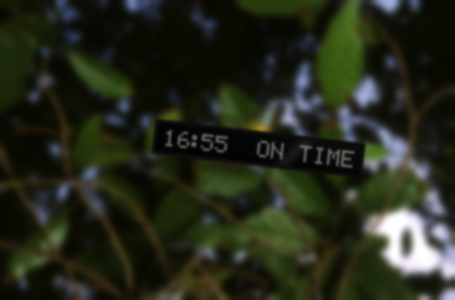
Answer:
h=16 m=55
